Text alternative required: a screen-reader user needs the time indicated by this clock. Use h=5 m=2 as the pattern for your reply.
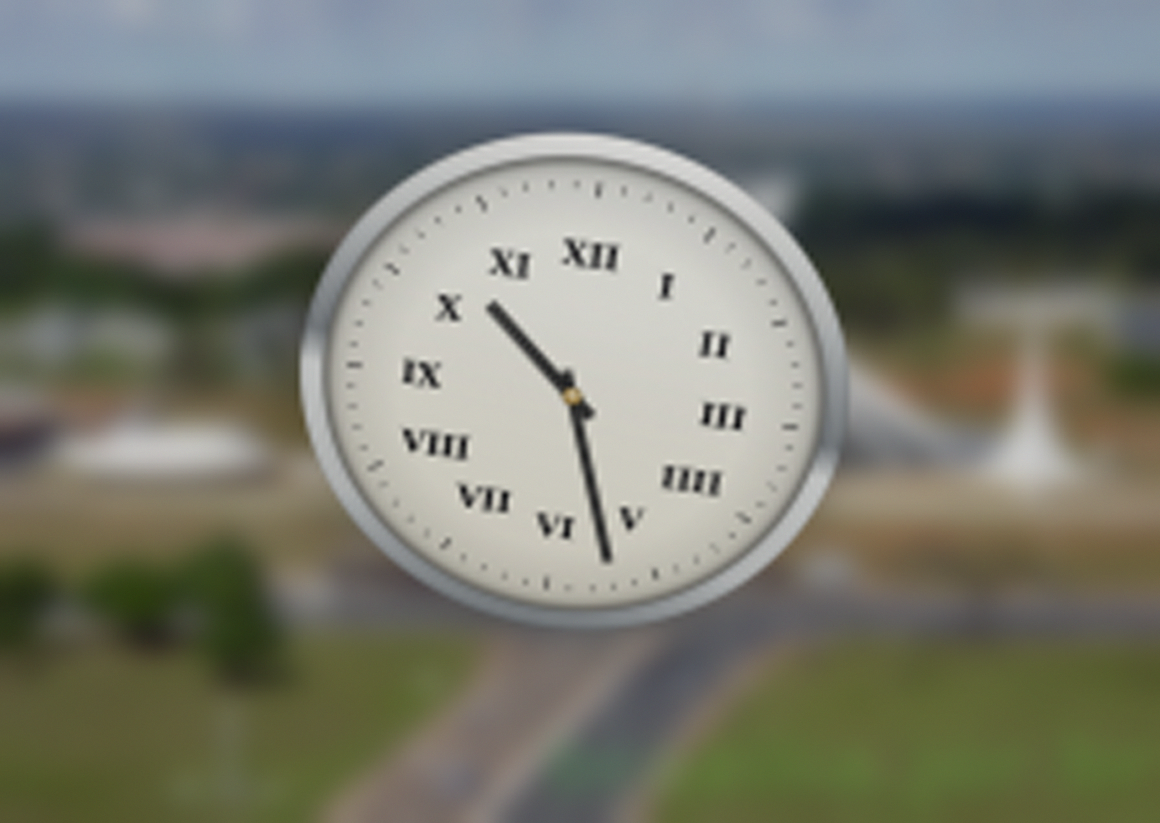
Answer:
h=10 m=27
